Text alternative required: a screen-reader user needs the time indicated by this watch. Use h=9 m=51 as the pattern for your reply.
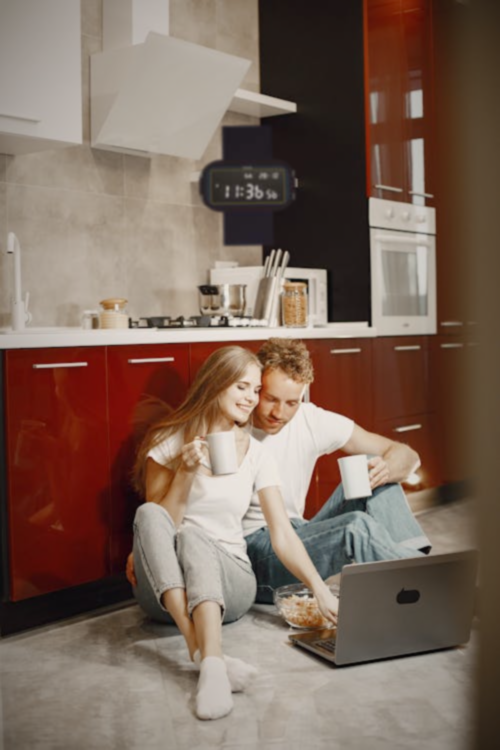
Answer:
h=11 m=36
